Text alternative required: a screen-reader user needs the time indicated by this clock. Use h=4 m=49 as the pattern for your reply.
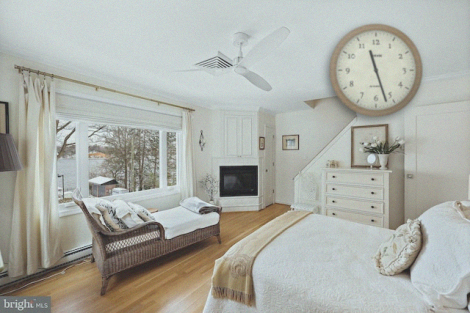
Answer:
h=11 m=27
